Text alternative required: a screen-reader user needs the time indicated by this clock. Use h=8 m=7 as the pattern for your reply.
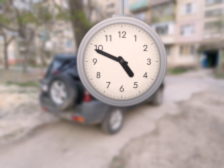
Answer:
h=4 m=49
